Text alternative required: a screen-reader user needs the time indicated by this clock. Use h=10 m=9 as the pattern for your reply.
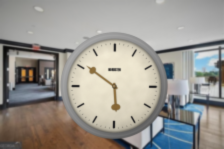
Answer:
h=5 m=51
